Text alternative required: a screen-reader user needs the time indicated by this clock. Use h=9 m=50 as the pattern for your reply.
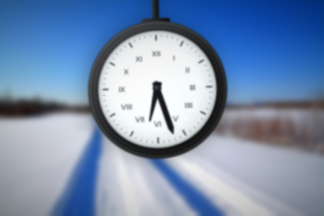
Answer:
h=6 m=27
